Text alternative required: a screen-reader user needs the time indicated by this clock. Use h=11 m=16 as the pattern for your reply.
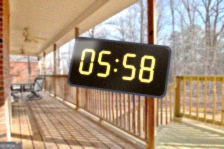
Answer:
h=5 m=58
